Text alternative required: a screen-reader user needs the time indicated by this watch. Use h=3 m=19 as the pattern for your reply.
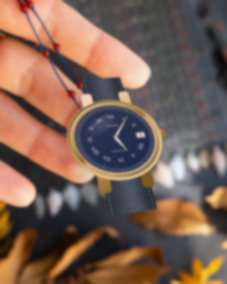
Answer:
h=5 m=6
